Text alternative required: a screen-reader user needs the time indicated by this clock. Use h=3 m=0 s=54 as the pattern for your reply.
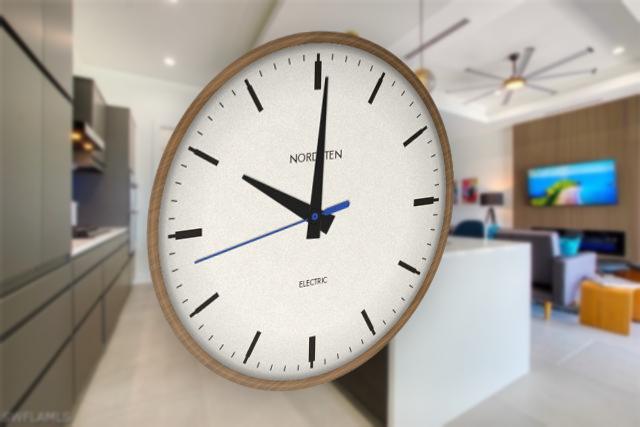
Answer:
h=10 m=0 s=43
